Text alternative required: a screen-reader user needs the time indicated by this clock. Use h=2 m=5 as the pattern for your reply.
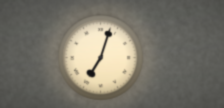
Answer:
h=7 m=3
